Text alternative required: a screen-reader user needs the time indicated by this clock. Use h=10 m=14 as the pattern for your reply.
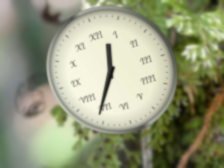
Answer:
h=12 m=36
